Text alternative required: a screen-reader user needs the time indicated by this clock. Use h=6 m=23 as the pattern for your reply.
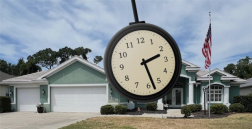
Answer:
h=2 m=28
